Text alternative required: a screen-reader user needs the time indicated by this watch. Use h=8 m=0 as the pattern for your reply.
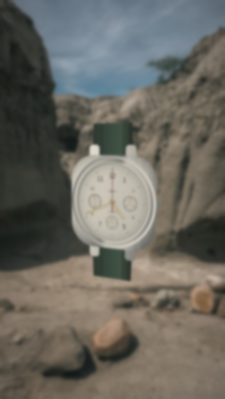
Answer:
h=4 m=41
